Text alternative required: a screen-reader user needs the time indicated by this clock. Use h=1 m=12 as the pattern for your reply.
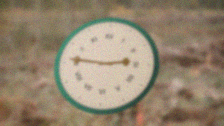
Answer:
h=2 m=46
